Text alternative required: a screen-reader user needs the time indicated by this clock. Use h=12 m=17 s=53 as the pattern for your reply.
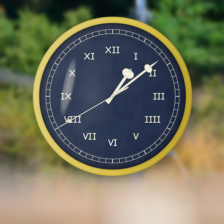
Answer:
h=1 m=8 s=40
